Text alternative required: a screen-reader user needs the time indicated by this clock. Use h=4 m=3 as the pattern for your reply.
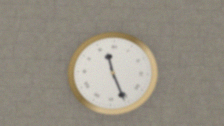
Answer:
h=11 m=26
